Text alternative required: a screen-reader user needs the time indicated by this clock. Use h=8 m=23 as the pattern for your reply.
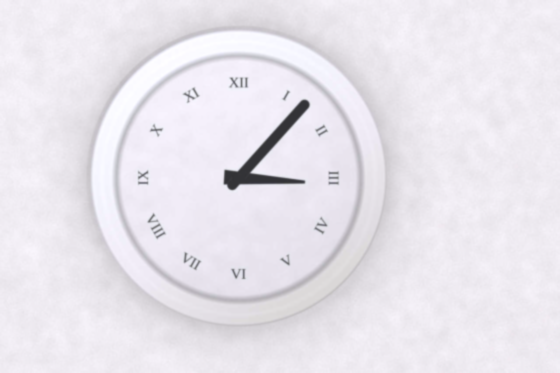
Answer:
h=3 m=7
